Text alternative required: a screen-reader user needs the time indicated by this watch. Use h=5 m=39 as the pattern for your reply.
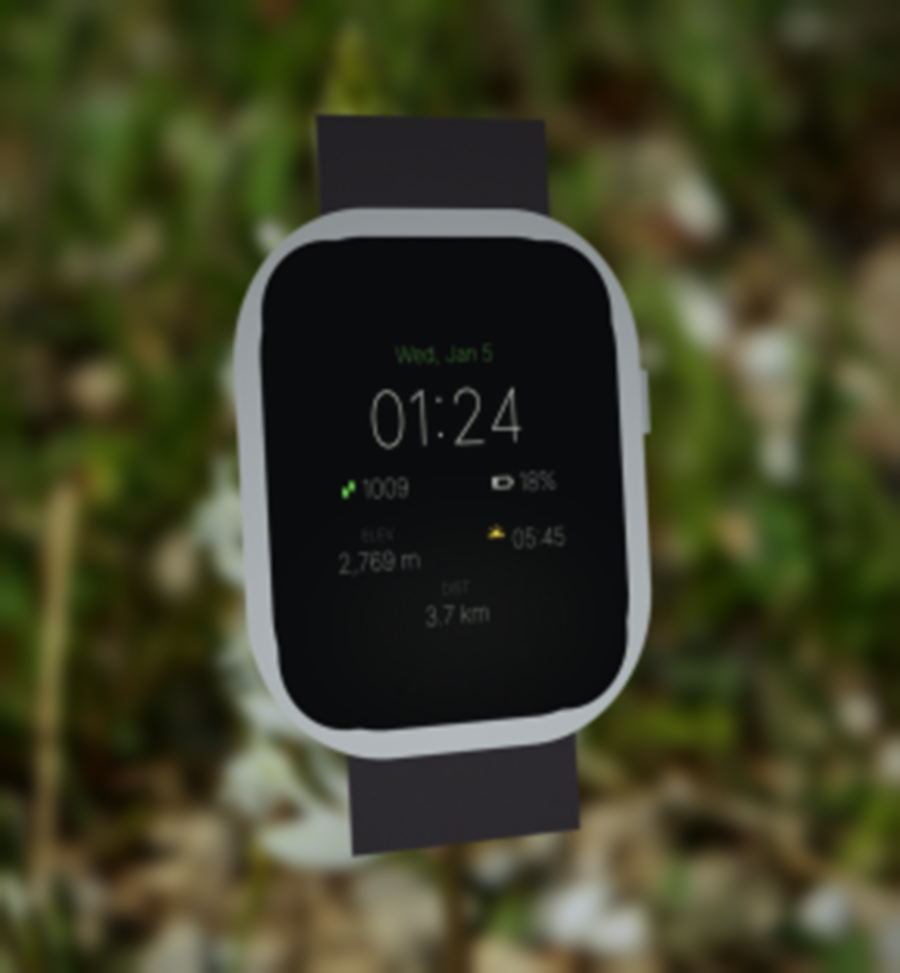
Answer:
h=1 m=24
